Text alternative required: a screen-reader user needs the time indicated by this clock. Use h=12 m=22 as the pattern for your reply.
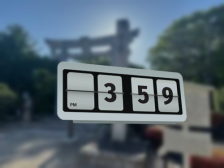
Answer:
h=3 m=59
